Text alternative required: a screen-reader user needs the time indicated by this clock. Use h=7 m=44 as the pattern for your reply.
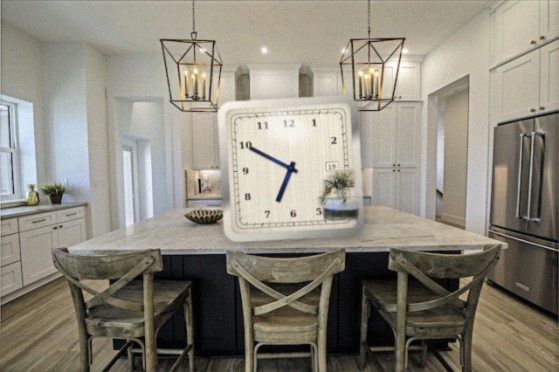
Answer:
h=6 m=50
